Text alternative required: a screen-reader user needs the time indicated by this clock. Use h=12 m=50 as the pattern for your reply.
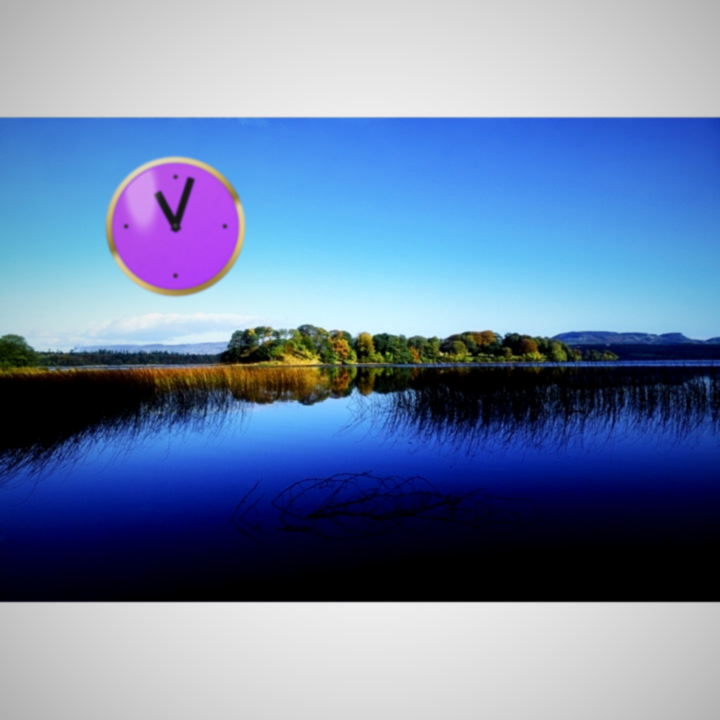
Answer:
h=11 m=3
